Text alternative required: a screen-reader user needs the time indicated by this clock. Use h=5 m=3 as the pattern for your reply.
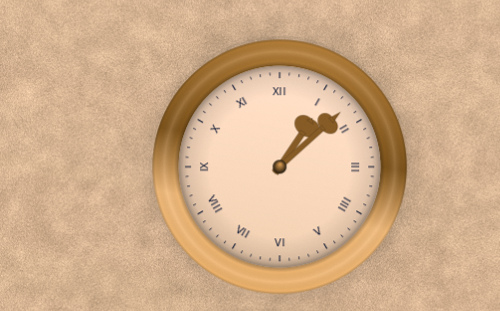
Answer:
h=1 m=8
